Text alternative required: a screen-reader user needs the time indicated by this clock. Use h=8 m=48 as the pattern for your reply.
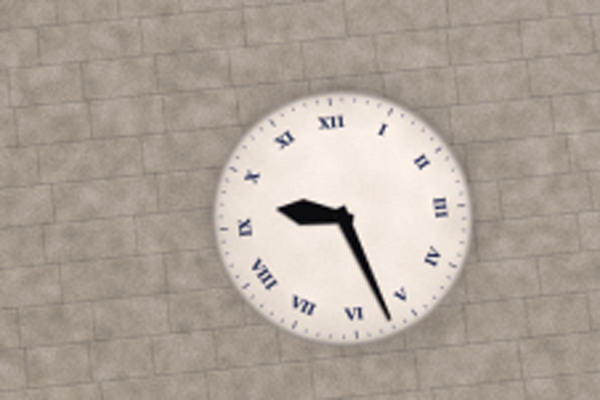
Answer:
h=9 m=27
